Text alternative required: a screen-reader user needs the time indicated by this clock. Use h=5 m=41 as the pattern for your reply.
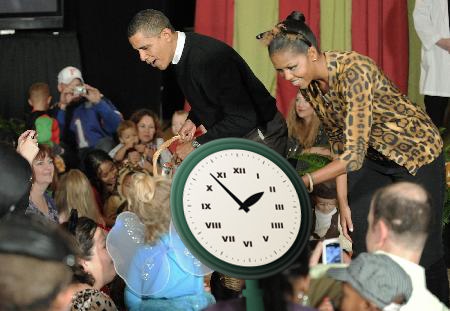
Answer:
h=1 m=53
